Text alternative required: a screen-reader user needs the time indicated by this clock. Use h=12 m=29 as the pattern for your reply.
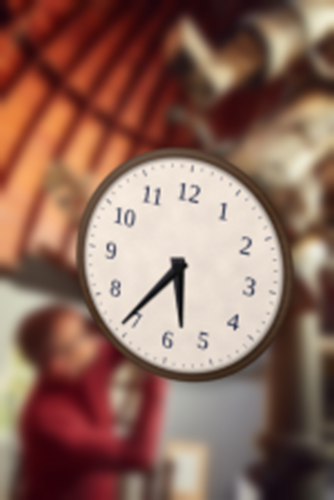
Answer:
h=5 m=36
